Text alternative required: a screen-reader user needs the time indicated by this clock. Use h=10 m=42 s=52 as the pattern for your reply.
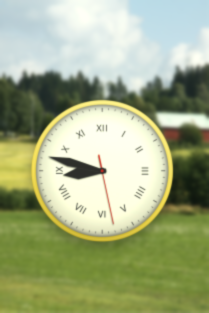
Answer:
h=8 m=47 s=28
